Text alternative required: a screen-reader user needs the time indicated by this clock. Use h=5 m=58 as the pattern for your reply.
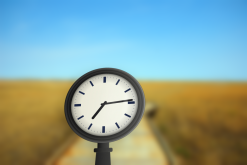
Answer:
h=7 m=14
